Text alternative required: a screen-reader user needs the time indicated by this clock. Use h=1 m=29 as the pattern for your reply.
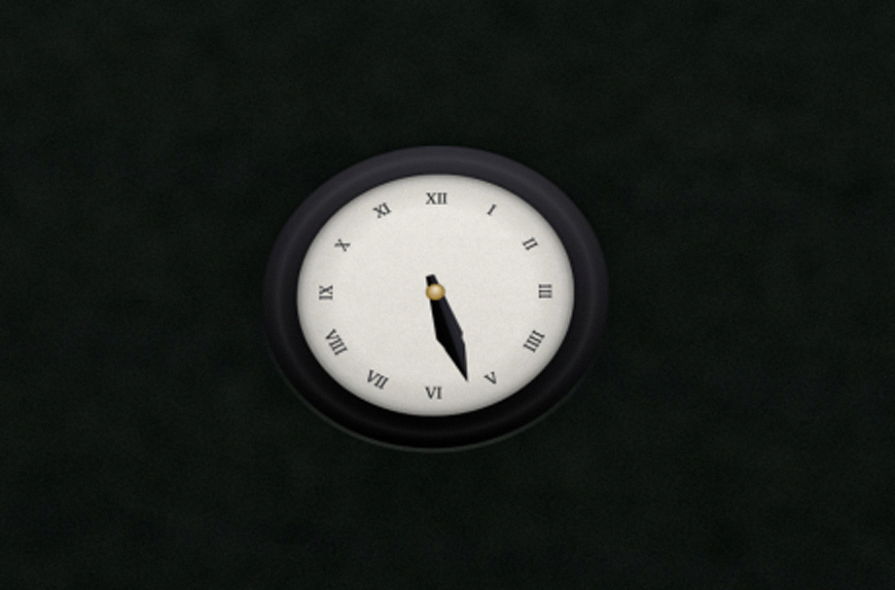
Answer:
h=5 m=27
